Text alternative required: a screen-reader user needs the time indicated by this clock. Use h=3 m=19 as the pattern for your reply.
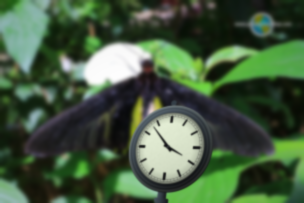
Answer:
h=3 m=53
